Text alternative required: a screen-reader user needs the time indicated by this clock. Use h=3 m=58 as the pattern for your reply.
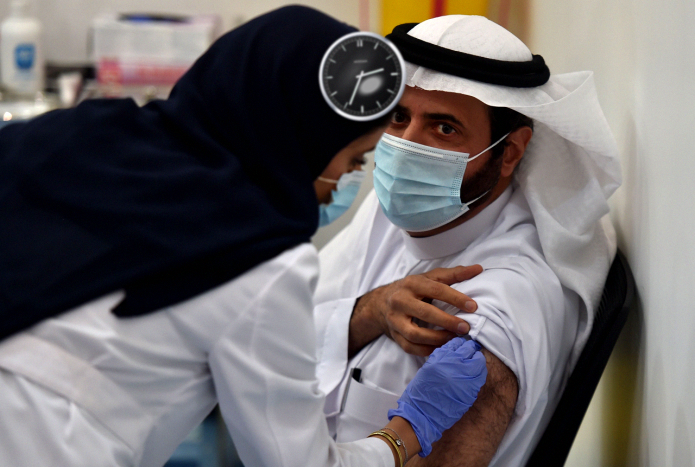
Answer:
h=2 m=34
